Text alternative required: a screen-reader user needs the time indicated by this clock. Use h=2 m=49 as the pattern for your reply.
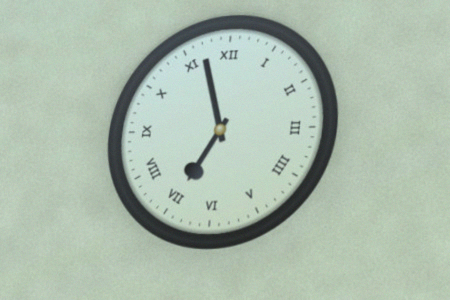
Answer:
h=6 m=57
